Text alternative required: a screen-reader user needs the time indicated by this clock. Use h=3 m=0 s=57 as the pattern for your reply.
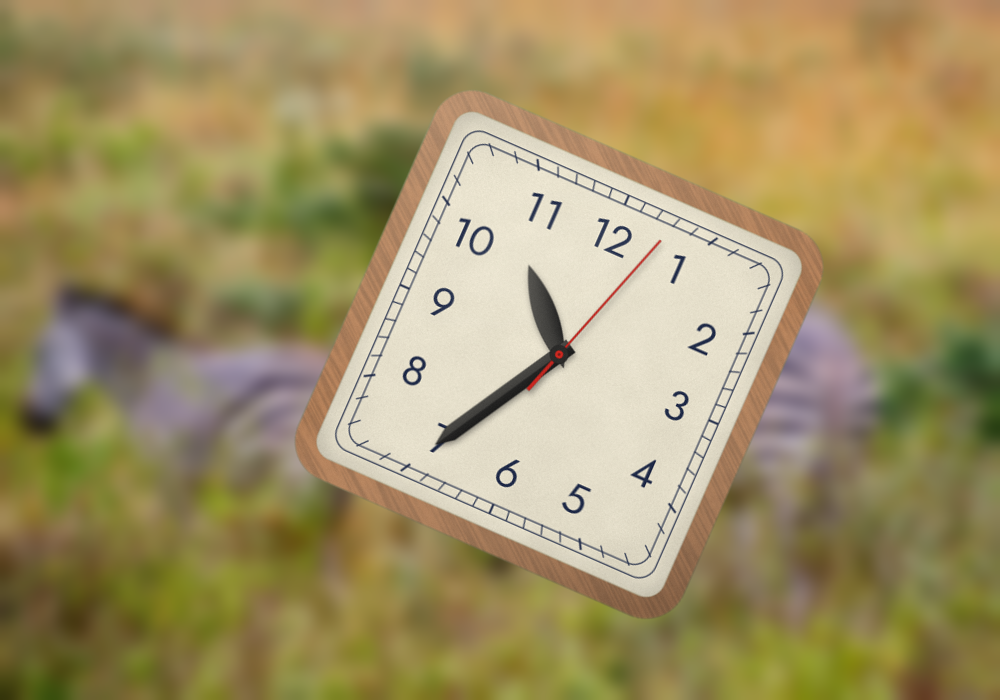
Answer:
h=10 m=35 s=3
